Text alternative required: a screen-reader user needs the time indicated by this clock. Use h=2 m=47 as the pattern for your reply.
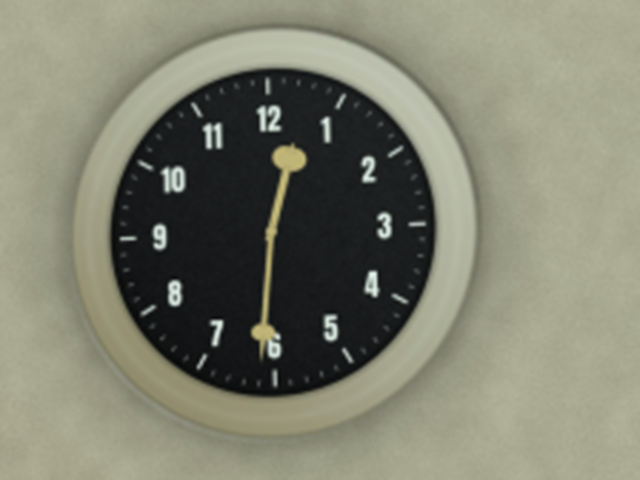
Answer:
h=12 m=31
